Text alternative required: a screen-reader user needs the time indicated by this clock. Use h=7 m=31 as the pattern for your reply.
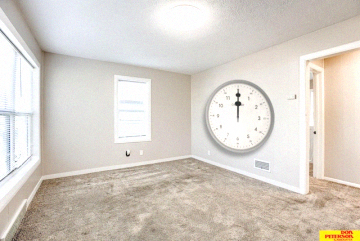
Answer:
h=12 m=0
